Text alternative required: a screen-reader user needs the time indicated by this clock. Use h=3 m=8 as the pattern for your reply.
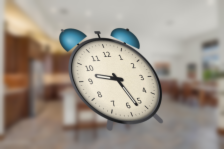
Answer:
h=9 m=27
